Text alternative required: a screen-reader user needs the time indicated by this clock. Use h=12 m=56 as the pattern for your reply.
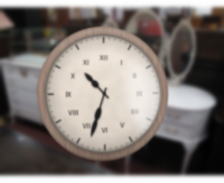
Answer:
h=10 m=33
